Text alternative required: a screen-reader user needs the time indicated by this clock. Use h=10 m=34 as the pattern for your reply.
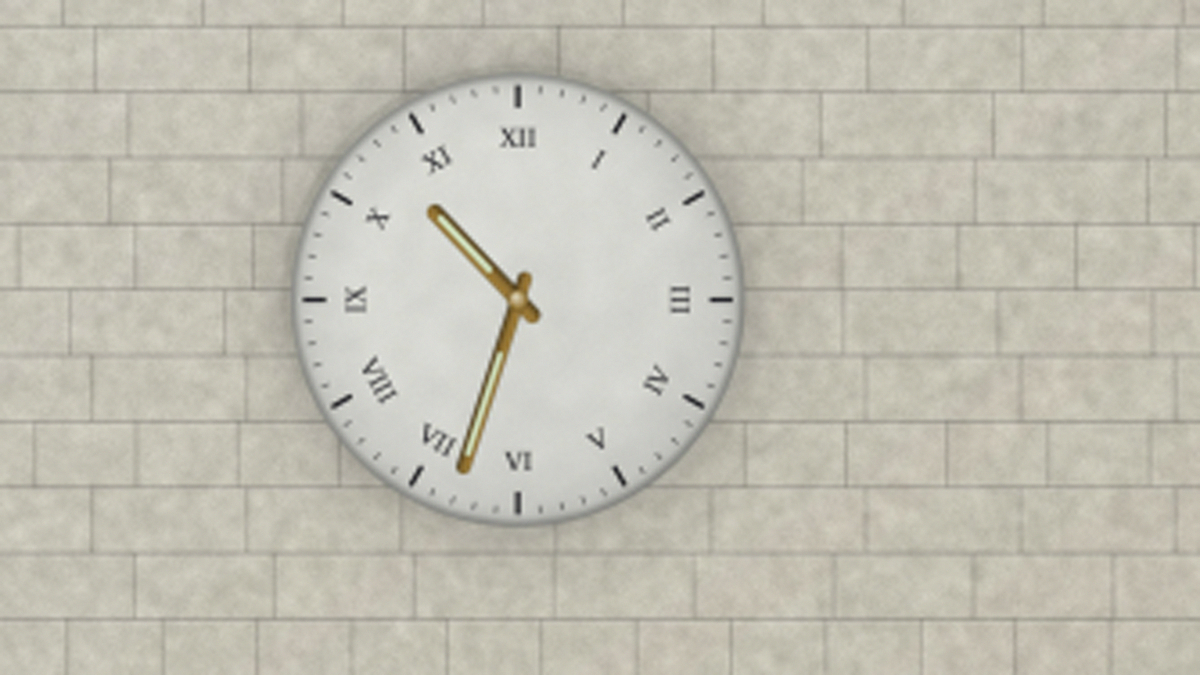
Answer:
h=10 m=33
